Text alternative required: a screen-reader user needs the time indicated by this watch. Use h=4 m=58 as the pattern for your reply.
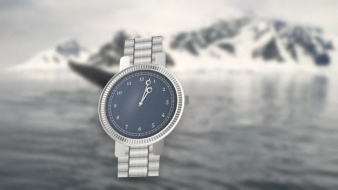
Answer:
h=1 m=3
